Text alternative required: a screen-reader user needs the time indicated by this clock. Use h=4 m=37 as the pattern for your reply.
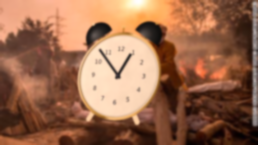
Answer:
h=12 m=53
